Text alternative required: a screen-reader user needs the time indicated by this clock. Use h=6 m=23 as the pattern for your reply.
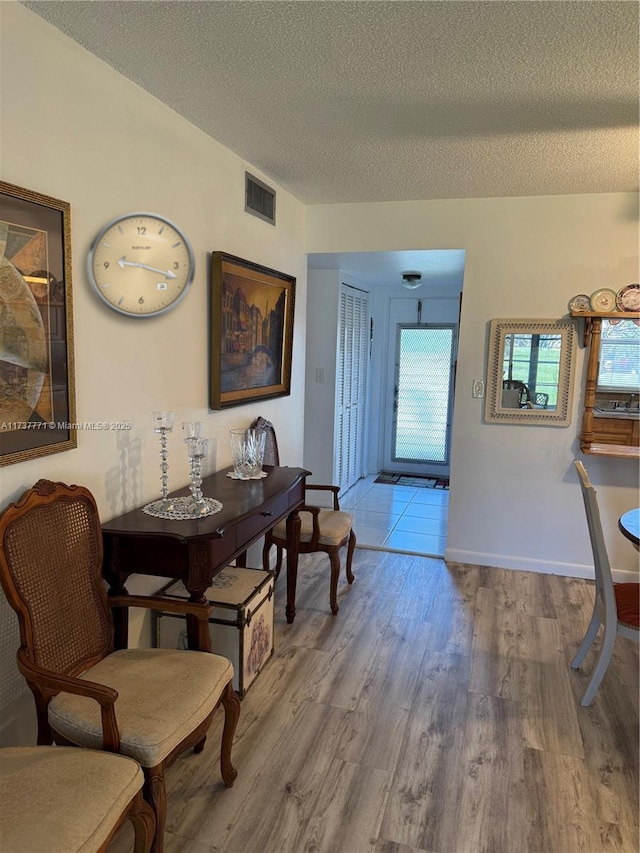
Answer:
h=9 m=18
